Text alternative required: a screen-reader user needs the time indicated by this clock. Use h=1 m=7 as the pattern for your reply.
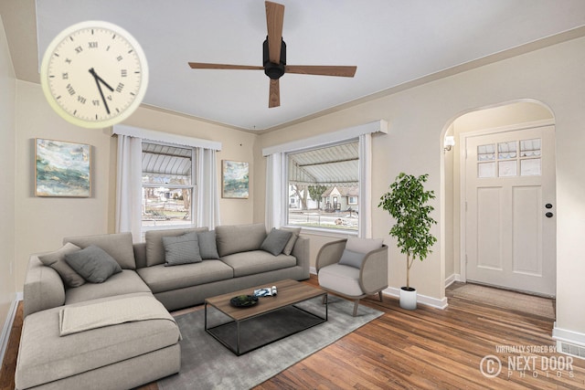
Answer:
h=4 m=27
